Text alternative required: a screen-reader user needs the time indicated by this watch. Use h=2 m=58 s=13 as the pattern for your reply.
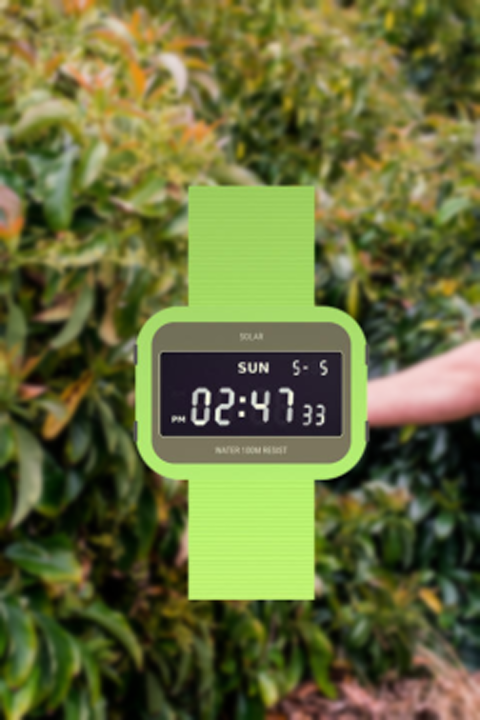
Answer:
h=2 m=47 s=33
